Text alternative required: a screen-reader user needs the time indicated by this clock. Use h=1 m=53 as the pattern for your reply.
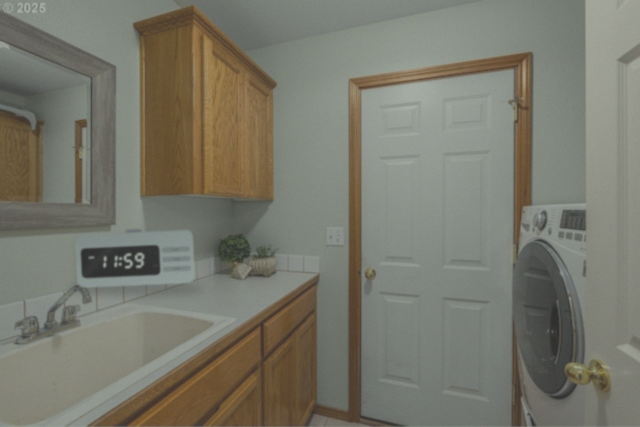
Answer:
h=11 m=59
